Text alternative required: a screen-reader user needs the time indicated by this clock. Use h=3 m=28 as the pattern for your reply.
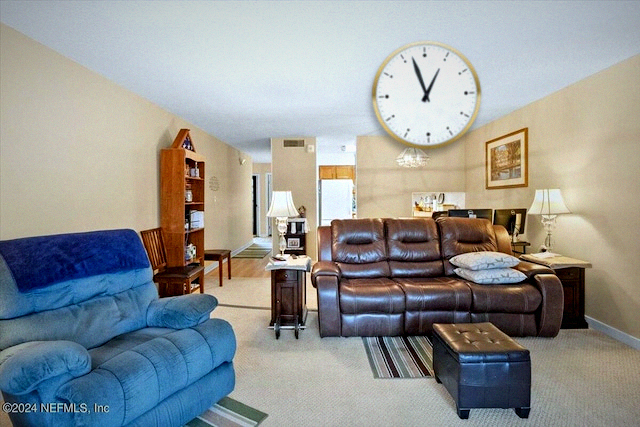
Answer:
h=12 m=57
